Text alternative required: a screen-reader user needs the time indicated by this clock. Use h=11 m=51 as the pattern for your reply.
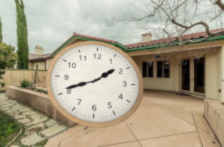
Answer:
h=1 m=41
